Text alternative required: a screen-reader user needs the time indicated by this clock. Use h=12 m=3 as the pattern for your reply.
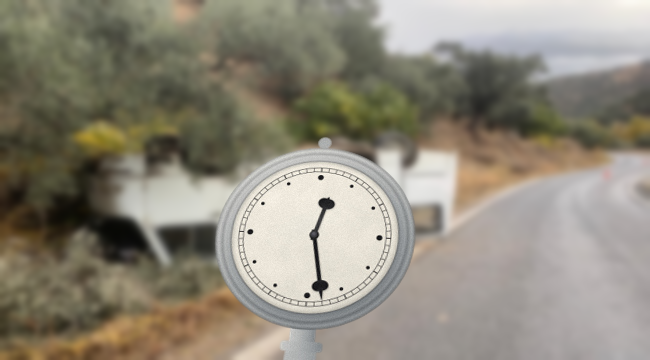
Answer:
h=12 m=28
